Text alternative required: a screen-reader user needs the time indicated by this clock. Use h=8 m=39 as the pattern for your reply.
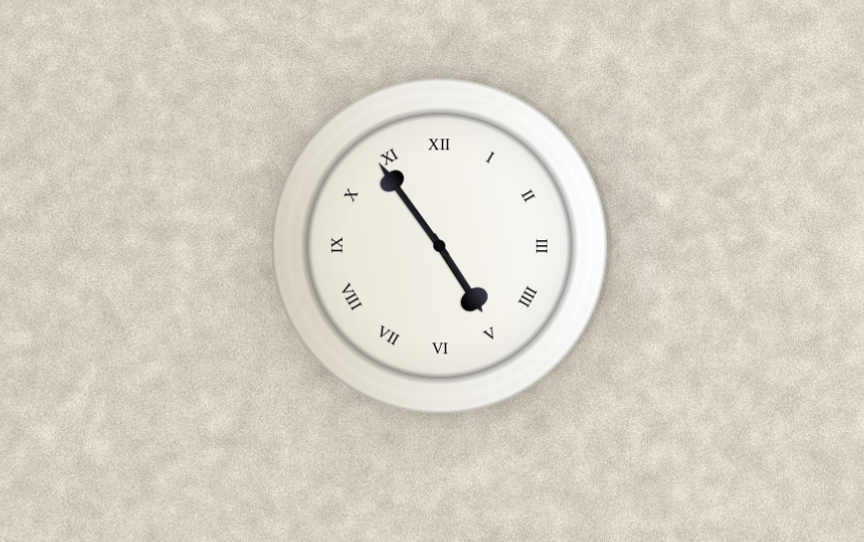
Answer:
h=4 m=54
